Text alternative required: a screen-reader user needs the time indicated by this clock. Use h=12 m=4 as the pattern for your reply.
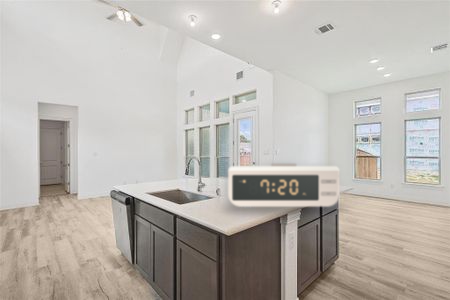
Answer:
h=7 m=20
